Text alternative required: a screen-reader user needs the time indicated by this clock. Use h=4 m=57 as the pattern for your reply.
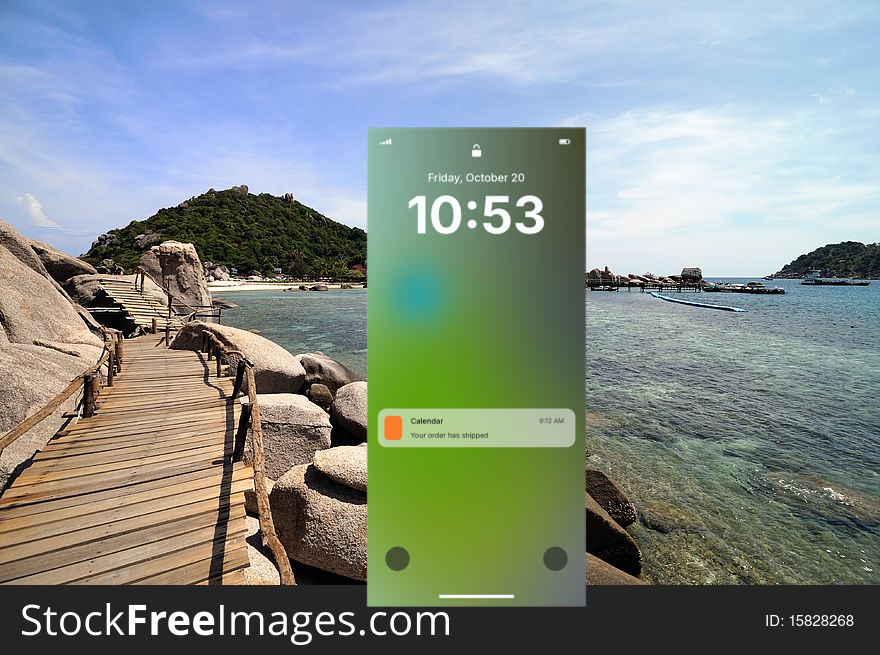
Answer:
h=10 m=53
